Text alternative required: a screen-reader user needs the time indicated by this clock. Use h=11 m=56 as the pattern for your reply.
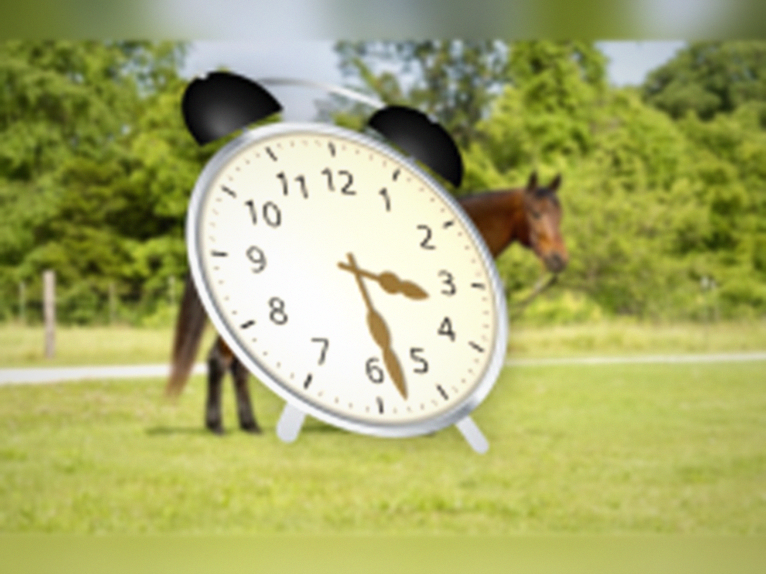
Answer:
h=3 m=28
